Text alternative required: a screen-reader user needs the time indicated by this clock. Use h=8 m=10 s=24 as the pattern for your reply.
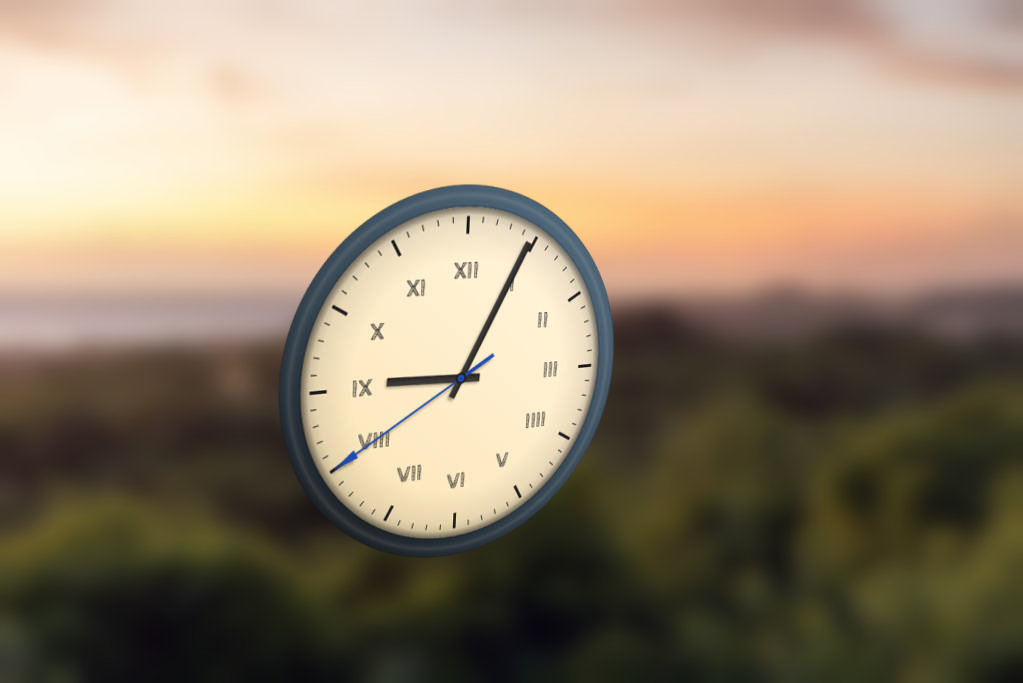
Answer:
h=9 m=4 s=40
